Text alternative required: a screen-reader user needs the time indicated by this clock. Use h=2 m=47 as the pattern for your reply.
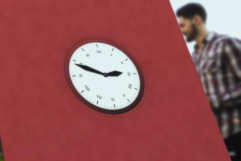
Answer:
h=2 m=49
